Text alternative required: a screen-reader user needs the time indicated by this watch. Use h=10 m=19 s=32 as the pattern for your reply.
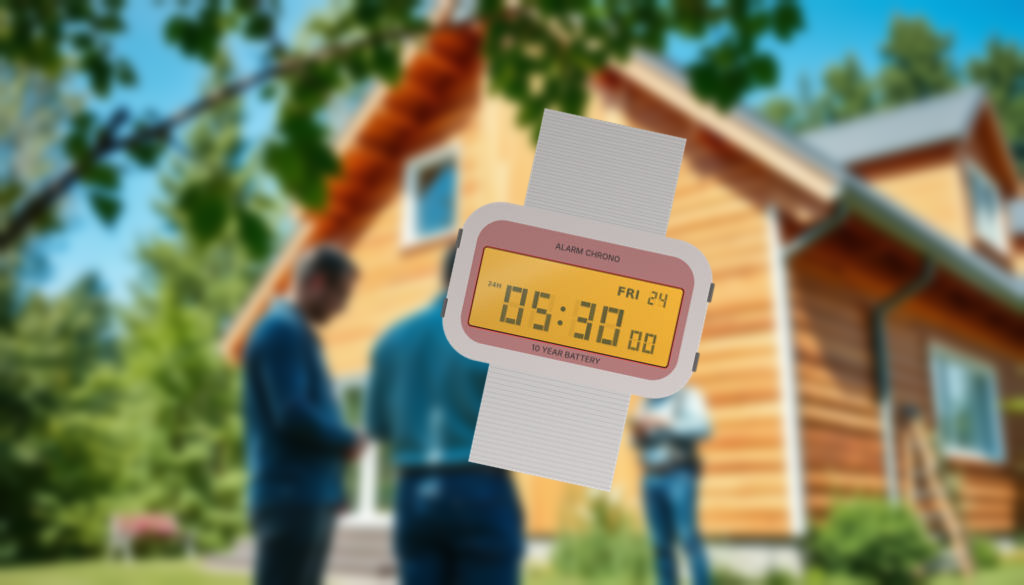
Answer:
h=5 m=30 s=0
